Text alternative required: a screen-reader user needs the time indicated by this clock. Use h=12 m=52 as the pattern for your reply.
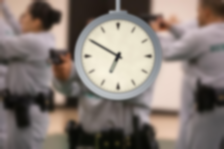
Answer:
h=6 m=50
